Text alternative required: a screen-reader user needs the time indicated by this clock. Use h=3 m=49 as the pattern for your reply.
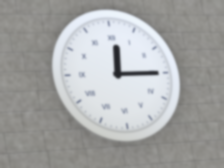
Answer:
h=12 m=15
